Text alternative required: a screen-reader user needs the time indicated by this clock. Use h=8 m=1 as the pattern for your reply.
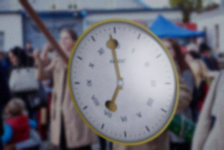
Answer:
h=6 m=59
